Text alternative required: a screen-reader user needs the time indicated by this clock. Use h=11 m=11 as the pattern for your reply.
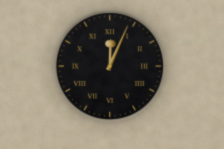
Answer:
h=12 m=4
